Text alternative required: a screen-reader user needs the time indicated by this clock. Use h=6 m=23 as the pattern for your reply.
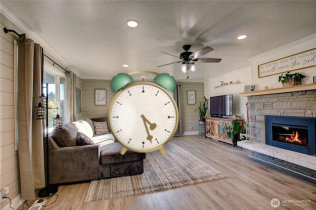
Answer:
h=4 m=27
